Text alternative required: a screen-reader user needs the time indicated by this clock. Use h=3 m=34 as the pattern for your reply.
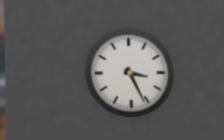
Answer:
h=3 m=26
